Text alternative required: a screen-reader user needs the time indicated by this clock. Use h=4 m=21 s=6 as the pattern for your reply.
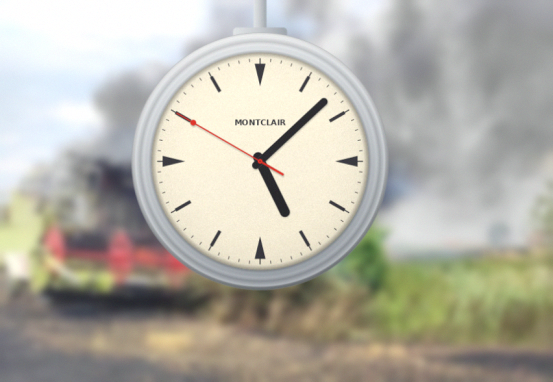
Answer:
h=5 m=7 s=50
